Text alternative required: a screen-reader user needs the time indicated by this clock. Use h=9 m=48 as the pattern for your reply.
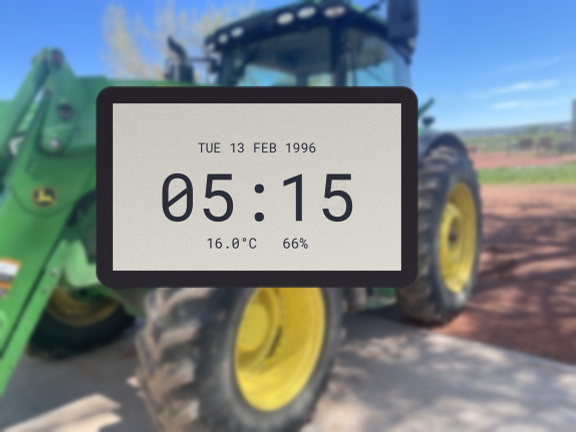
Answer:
h=5 m=15
